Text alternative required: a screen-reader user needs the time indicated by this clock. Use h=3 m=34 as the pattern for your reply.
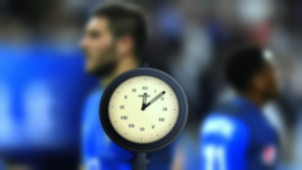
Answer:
h=12 m=8
